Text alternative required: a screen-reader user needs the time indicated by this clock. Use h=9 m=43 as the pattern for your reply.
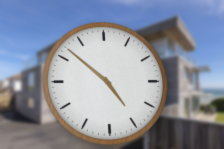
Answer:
h=4 m=52
